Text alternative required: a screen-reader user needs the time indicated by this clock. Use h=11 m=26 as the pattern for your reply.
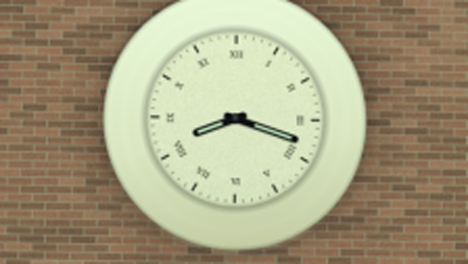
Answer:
h=8 m=18
